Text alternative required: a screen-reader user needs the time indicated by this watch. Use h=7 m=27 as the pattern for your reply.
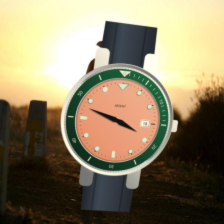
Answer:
h=3 m=48
